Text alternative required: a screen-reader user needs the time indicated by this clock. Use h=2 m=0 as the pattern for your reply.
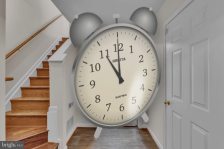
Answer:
h=11 m=0
